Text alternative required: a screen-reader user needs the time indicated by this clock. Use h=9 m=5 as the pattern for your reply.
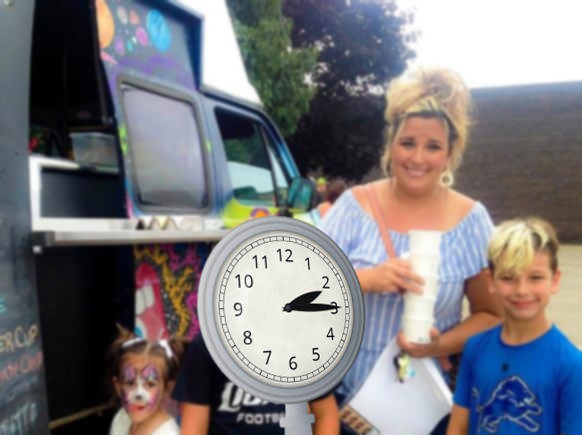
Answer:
h=2 m=15
